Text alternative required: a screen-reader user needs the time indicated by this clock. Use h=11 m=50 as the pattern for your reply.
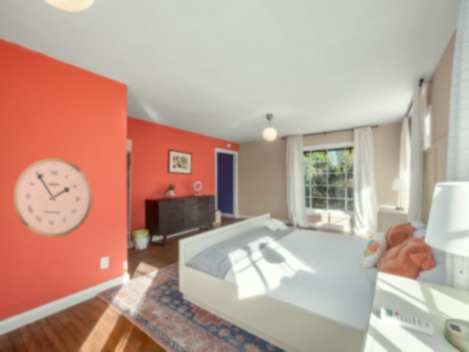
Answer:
h=1 m=54
